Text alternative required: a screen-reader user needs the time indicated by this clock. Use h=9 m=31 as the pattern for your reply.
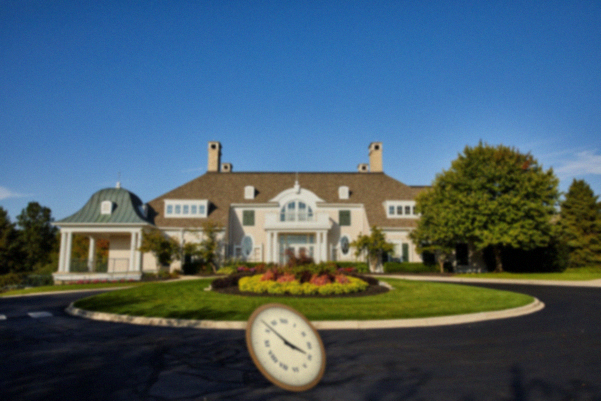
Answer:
h=3 m=52
